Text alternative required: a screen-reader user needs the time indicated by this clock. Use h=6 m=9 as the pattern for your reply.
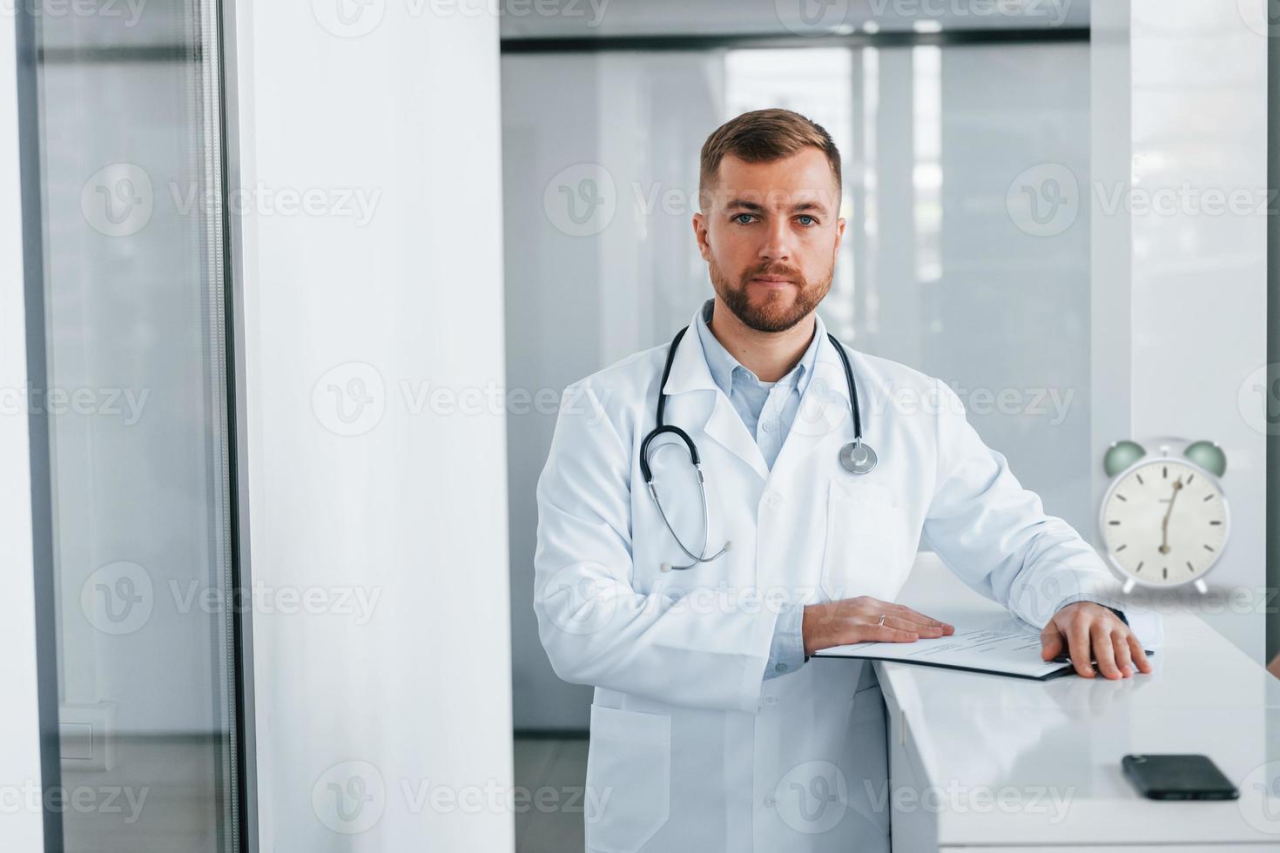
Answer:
h=6 m=3
